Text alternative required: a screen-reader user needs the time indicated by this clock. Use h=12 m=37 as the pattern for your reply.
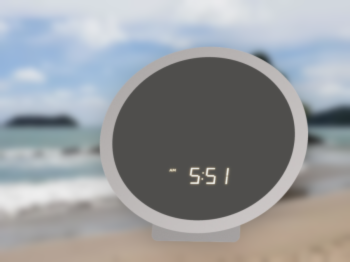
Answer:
h=5 m=51
